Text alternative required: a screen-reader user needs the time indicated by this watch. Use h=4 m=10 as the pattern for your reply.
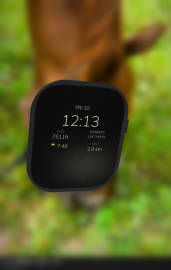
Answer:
h=12 m=13
